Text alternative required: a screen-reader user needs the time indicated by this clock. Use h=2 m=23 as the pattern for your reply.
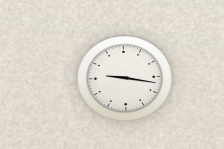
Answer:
h=9 m=17
